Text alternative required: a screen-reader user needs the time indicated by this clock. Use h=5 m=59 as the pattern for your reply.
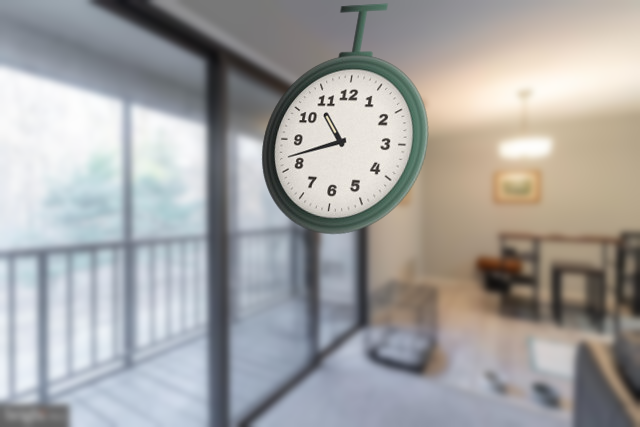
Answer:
h=10 m=42
